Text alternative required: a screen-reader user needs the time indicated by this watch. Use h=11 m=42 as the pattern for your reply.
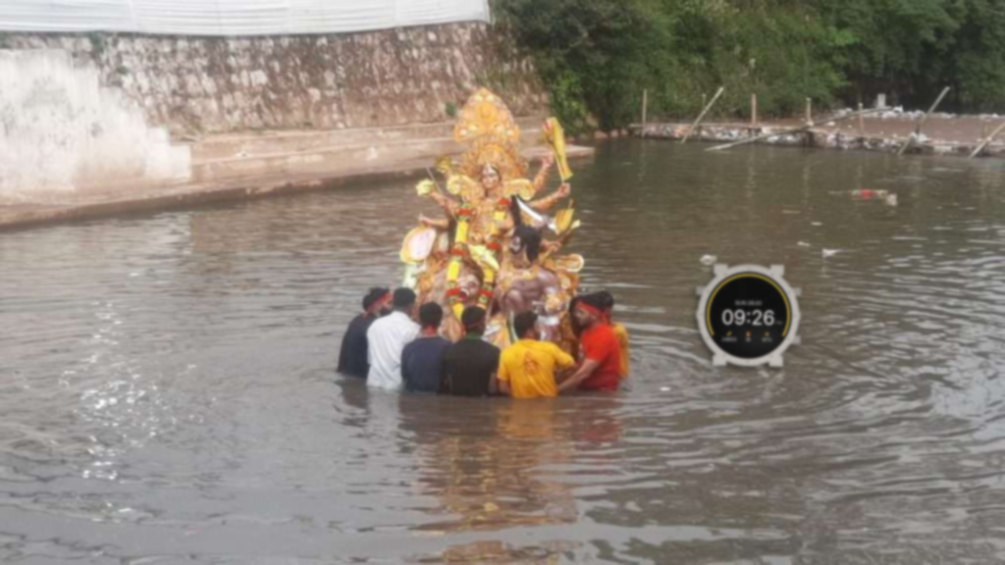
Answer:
h=9 m=26
